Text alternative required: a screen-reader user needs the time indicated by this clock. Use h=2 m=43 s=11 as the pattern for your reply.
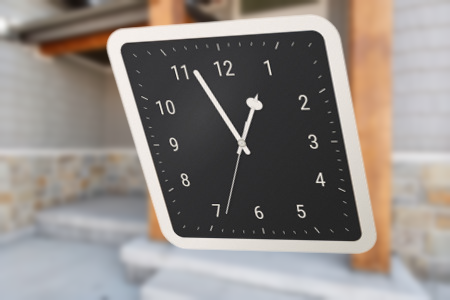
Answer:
h=12 m=56 s=34
